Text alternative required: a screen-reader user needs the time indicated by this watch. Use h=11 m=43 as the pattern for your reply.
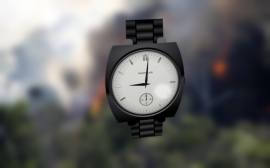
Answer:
h=9 m=1
